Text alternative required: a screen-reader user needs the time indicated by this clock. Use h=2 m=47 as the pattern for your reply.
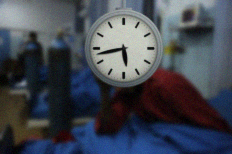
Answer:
h=5 m=43
